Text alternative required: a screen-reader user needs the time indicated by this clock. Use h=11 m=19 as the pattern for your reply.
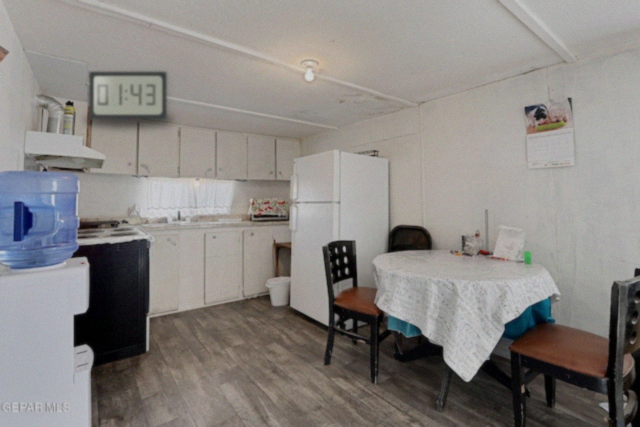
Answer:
h=1 m=43
